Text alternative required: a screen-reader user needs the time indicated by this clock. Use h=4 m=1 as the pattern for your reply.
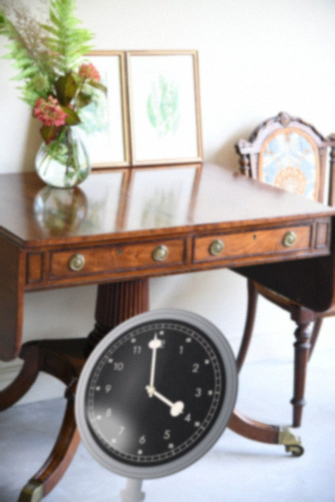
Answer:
h=3 m=59
